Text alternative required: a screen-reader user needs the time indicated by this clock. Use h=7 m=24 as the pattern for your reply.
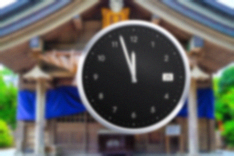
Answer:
h=11 m=57
